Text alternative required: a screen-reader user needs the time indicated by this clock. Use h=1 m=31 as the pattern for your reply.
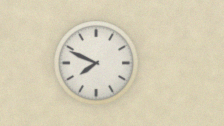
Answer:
h=7 m=49
